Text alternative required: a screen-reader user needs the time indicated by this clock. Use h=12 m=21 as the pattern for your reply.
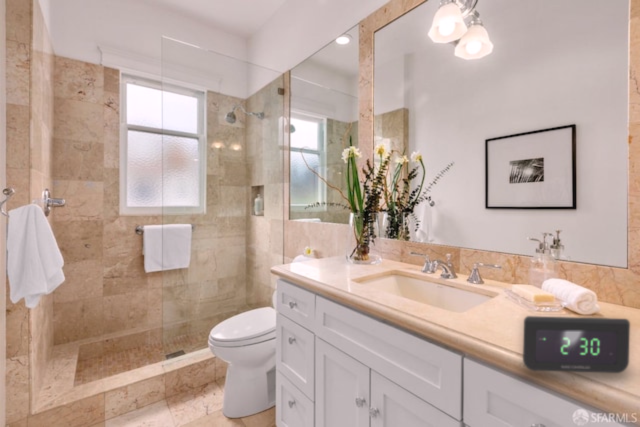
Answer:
h=2 m=30
